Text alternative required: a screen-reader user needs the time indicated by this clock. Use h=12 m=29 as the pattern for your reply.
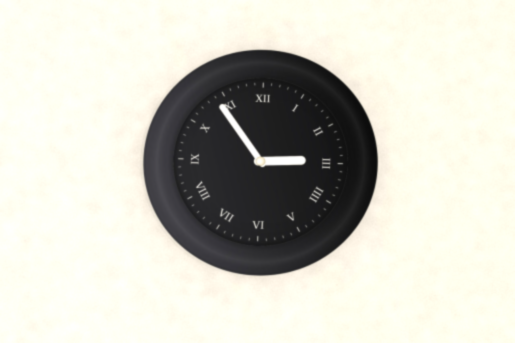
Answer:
h=2 m=54
